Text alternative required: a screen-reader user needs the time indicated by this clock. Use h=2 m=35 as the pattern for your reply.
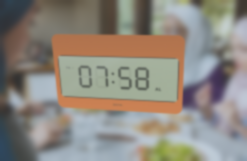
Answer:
h=7 m=58
